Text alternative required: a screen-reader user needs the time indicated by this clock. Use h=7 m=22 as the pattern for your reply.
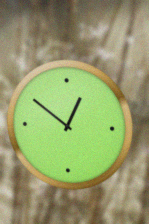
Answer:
h=12 m=51
